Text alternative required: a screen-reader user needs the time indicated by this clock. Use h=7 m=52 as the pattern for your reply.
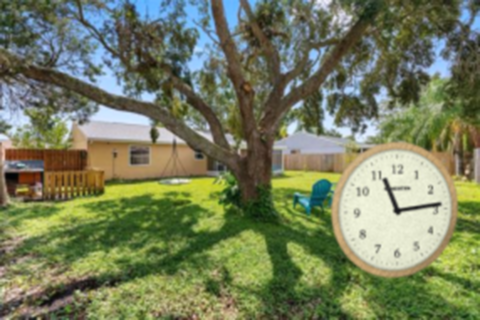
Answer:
h=11 m=14
